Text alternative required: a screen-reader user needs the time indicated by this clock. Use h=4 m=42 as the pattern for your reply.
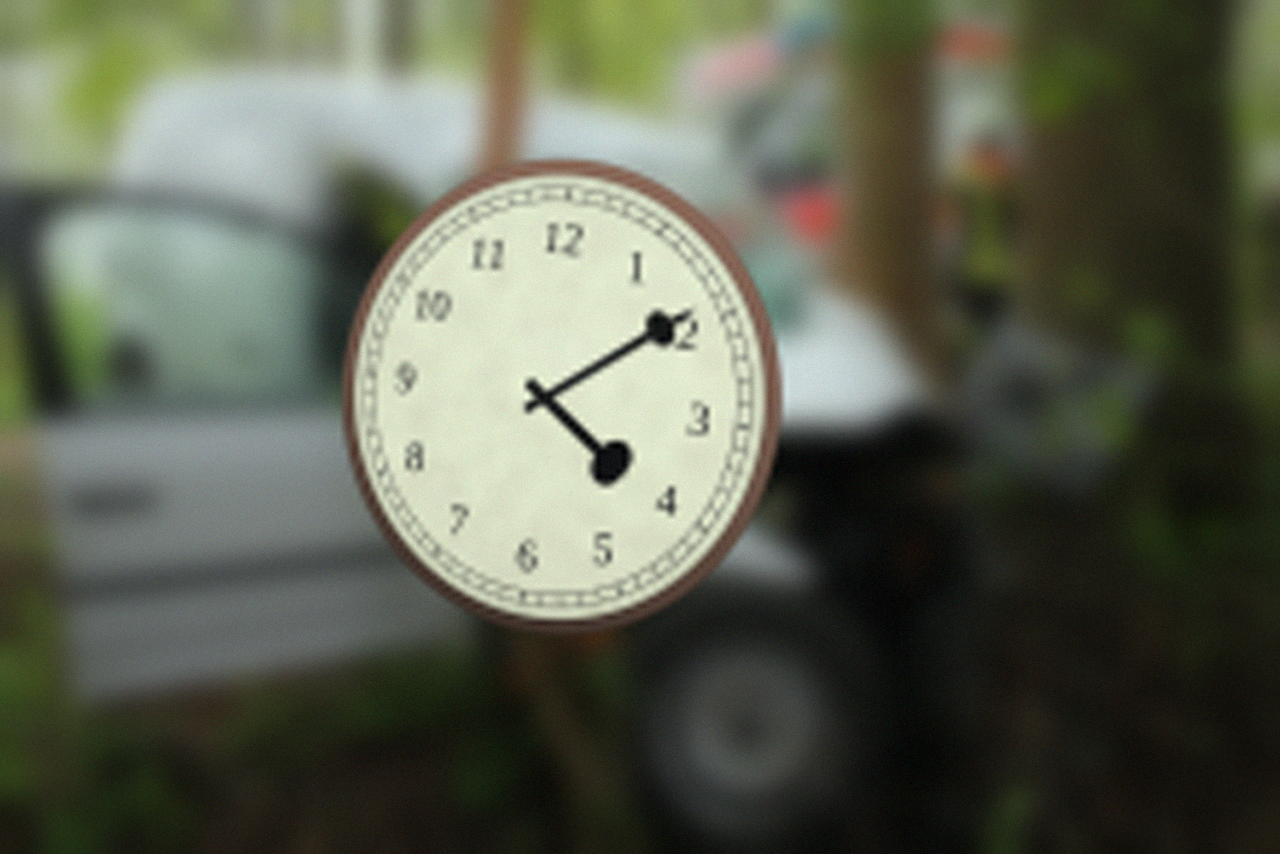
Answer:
h=4 m=9
